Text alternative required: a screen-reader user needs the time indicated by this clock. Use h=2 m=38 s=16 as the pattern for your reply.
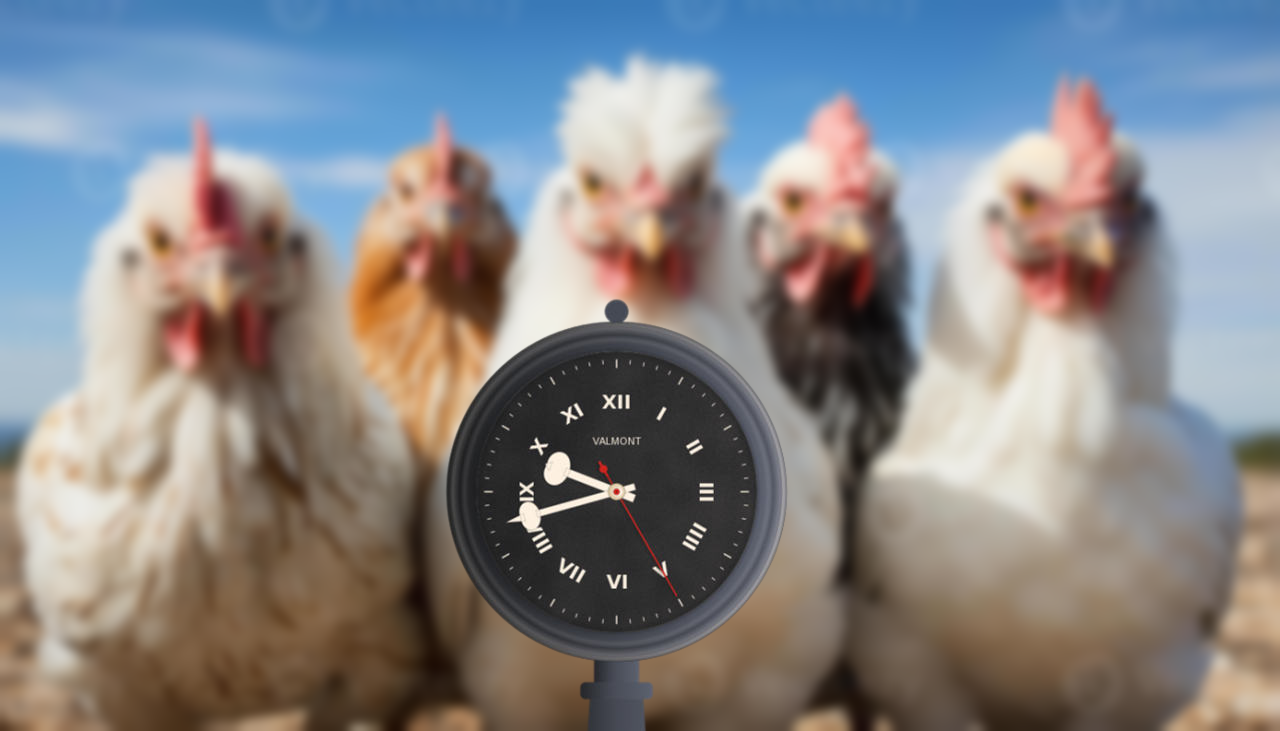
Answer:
h=9 m=42 s=25
